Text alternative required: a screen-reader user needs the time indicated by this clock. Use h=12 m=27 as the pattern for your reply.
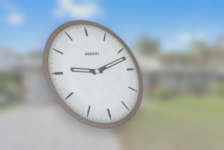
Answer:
h=9 m=12
